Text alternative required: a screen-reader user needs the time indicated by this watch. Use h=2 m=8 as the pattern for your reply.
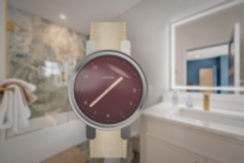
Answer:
h=1 m=38
